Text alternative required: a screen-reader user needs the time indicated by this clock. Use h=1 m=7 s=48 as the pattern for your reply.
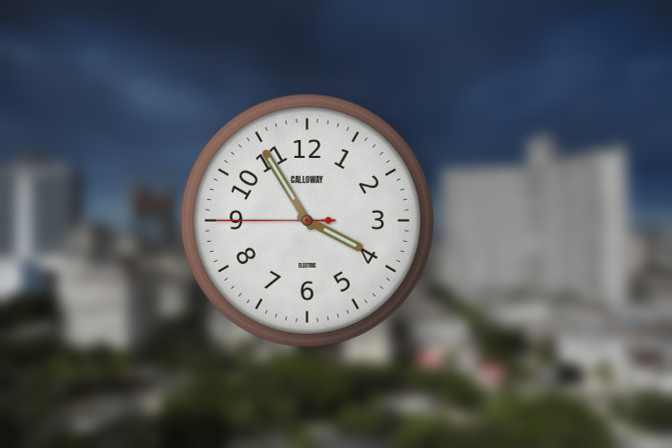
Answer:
h=3 m=54 s=45
